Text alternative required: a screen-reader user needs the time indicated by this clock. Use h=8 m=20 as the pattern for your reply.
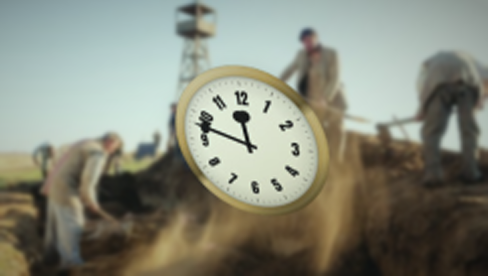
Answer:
h=11 m=48
